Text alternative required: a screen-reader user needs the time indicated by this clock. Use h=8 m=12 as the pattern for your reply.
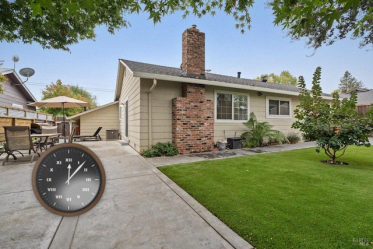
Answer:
h=12 m=7
